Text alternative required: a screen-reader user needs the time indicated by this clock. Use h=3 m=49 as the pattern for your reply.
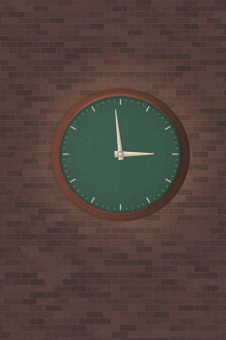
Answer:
h=2 m=59
